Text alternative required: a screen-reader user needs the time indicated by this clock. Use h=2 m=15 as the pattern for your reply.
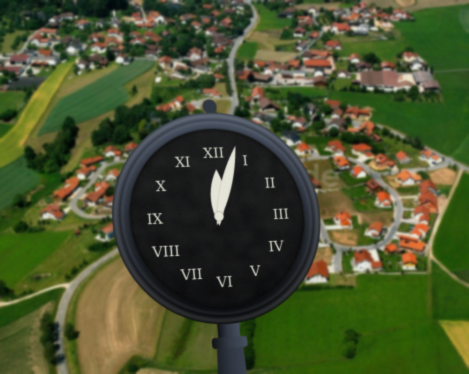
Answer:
h=12 m=3
